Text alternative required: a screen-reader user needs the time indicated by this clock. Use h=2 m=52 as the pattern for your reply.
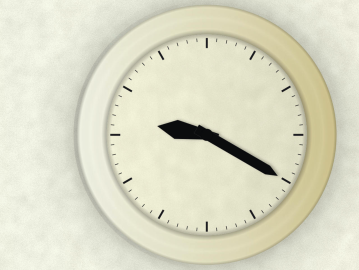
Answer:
h=9 m=20
